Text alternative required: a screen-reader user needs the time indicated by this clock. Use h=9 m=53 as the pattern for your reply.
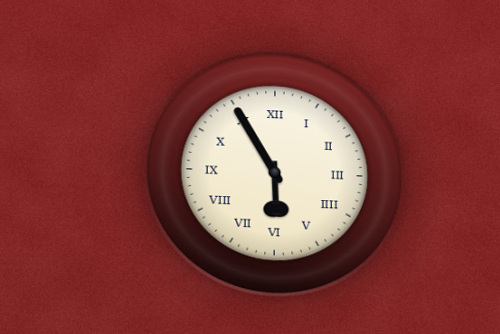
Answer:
h=5 m=55
